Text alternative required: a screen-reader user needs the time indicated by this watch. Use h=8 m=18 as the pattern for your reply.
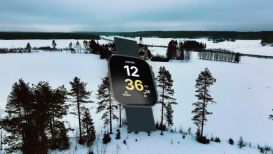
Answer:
h=12 m=36
